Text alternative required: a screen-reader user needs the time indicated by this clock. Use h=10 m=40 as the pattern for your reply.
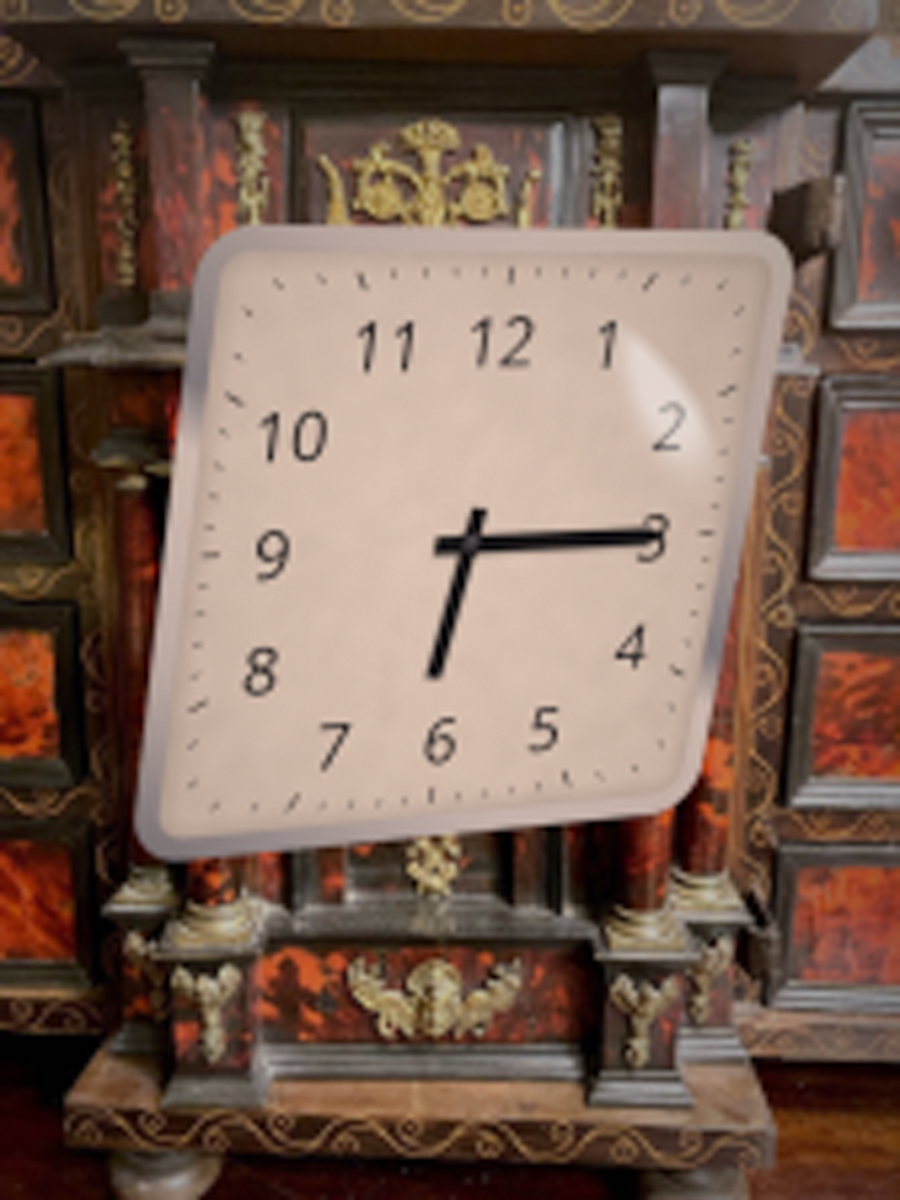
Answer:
h=6 m=15
